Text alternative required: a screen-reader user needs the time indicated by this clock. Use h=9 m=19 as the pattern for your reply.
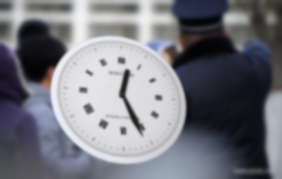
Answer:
h=12 m=26
